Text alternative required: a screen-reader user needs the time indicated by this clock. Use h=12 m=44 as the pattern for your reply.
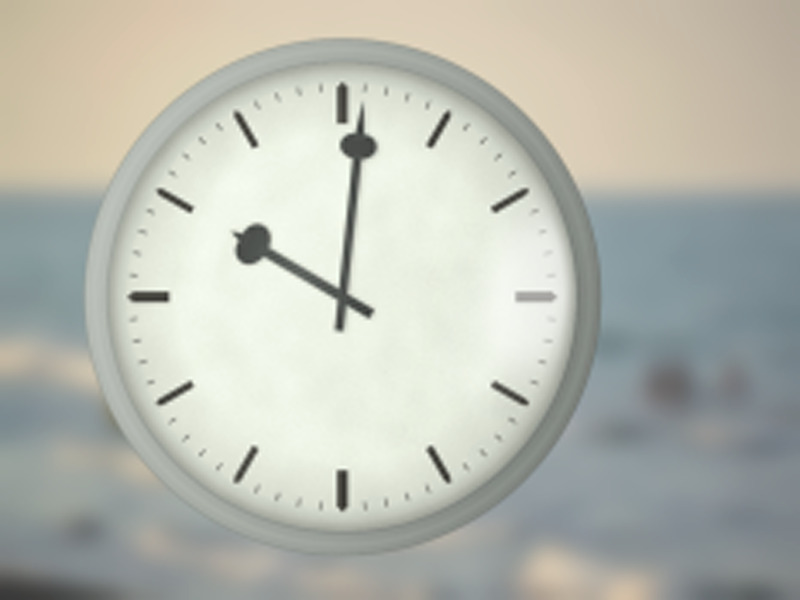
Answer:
h=10 m=1
